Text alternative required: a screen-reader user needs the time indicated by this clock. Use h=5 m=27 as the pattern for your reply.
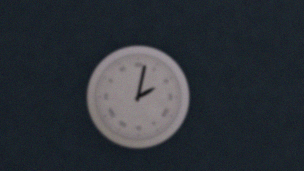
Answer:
h=2 m=2
